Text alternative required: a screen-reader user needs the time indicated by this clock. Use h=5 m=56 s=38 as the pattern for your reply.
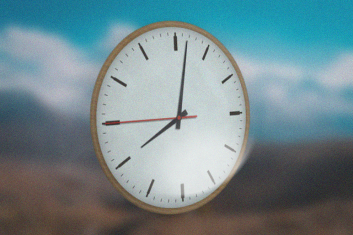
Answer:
h=8 m=1 s=45
